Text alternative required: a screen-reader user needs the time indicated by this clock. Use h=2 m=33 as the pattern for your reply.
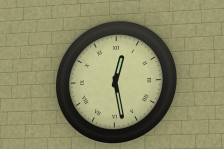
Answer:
h=12 m=28
